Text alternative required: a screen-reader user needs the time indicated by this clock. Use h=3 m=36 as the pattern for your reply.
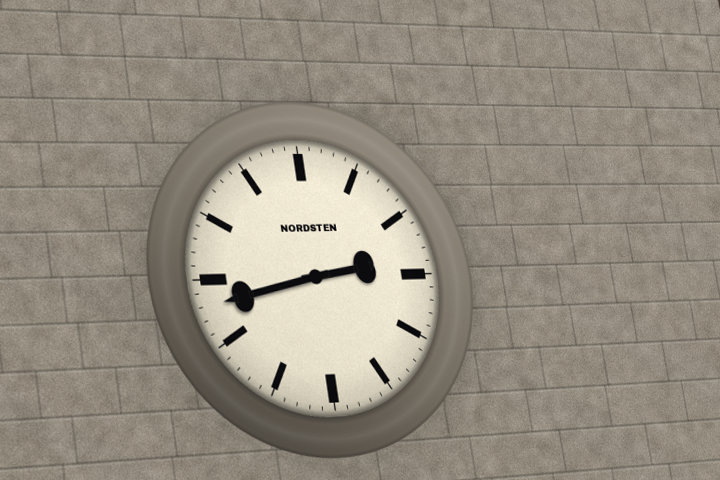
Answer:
h=2 m=43
